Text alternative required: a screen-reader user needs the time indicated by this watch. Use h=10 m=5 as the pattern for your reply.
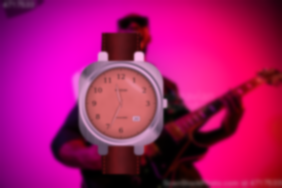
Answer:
h=11 m=34
